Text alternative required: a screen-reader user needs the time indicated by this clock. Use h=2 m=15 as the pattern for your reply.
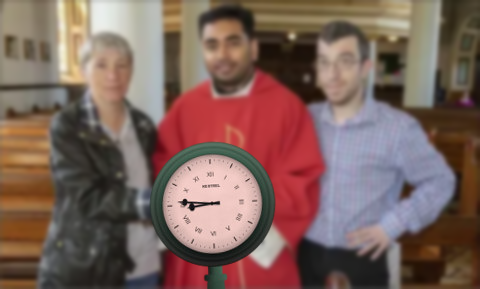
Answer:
h=8 m=46
